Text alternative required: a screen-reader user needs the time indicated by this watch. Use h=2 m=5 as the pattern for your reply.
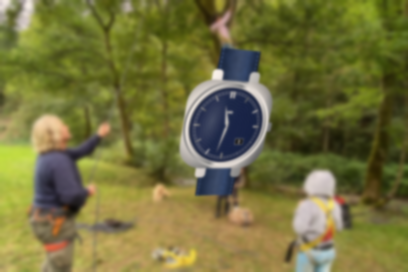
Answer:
h=11 m=32
